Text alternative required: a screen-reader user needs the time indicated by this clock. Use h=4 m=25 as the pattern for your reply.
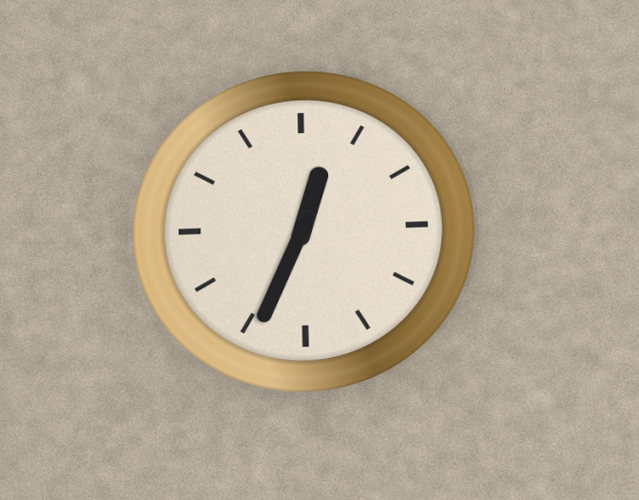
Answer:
h=12 m=34
